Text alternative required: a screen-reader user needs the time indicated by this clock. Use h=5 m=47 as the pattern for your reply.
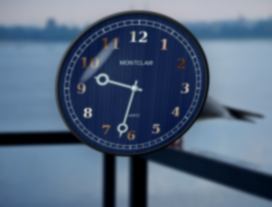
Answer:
h=9 m=32
